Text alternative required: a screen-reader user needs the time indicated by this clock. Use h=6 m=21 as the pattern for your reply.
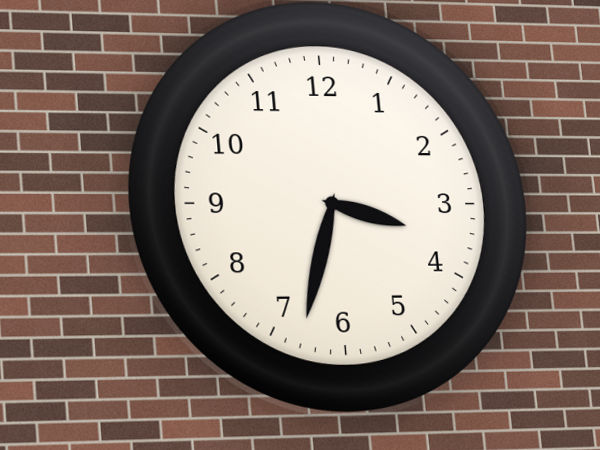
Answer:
h=3 m=33
